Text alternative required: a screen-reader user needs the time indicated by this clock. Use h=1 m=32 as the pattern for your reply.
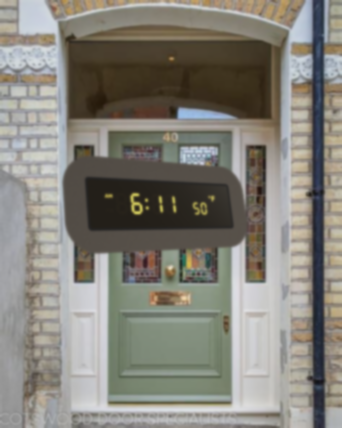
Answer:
h=6 m=11
